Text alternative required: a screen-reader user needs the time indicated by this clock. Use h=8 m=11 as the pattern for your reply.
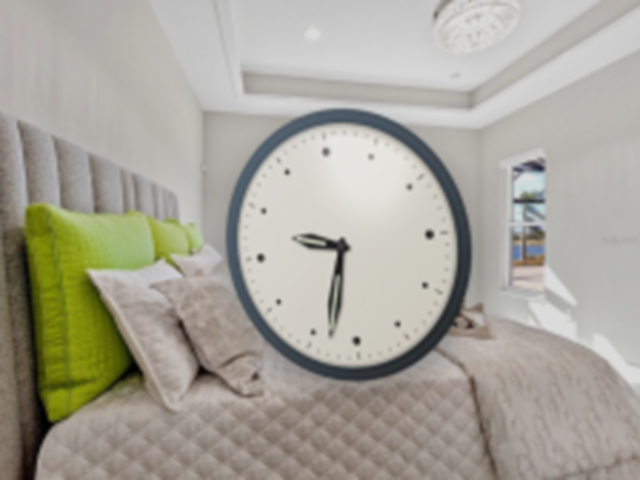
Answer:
h=9 m=33
